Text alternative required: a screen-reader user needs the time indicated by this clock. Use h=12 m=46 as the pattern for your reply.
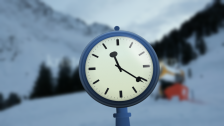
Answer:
h=11 m=21
